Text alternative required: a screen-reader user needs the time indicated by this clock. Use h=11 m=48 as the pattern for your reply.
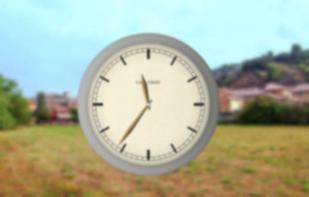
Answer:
h=11 m=36
